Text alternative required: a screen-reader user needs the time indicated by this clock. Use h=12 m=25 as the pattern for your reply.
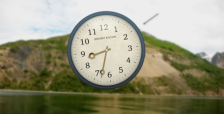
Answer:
h=8 m=33
